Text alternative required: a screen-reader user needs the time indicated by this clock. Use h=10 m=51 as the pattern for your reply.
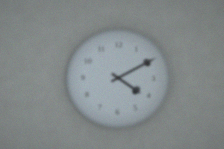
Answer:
h=4 m=10
